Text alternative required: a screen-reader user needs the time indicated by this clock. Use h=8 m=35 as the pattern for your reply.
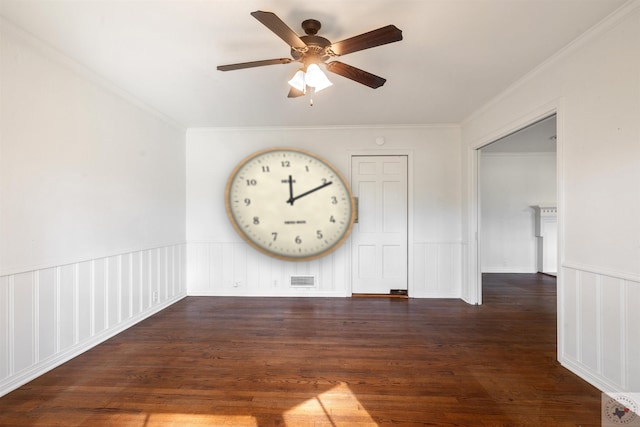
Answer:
h=12 m=11
